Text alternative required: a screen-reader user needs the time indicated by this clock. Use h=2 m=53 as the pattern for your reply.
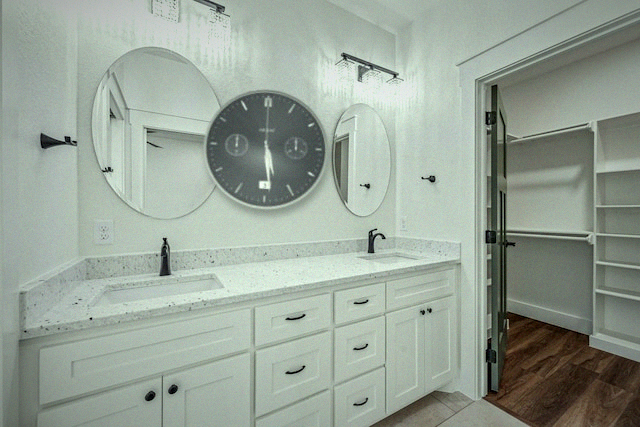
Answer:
h=5 m=29
